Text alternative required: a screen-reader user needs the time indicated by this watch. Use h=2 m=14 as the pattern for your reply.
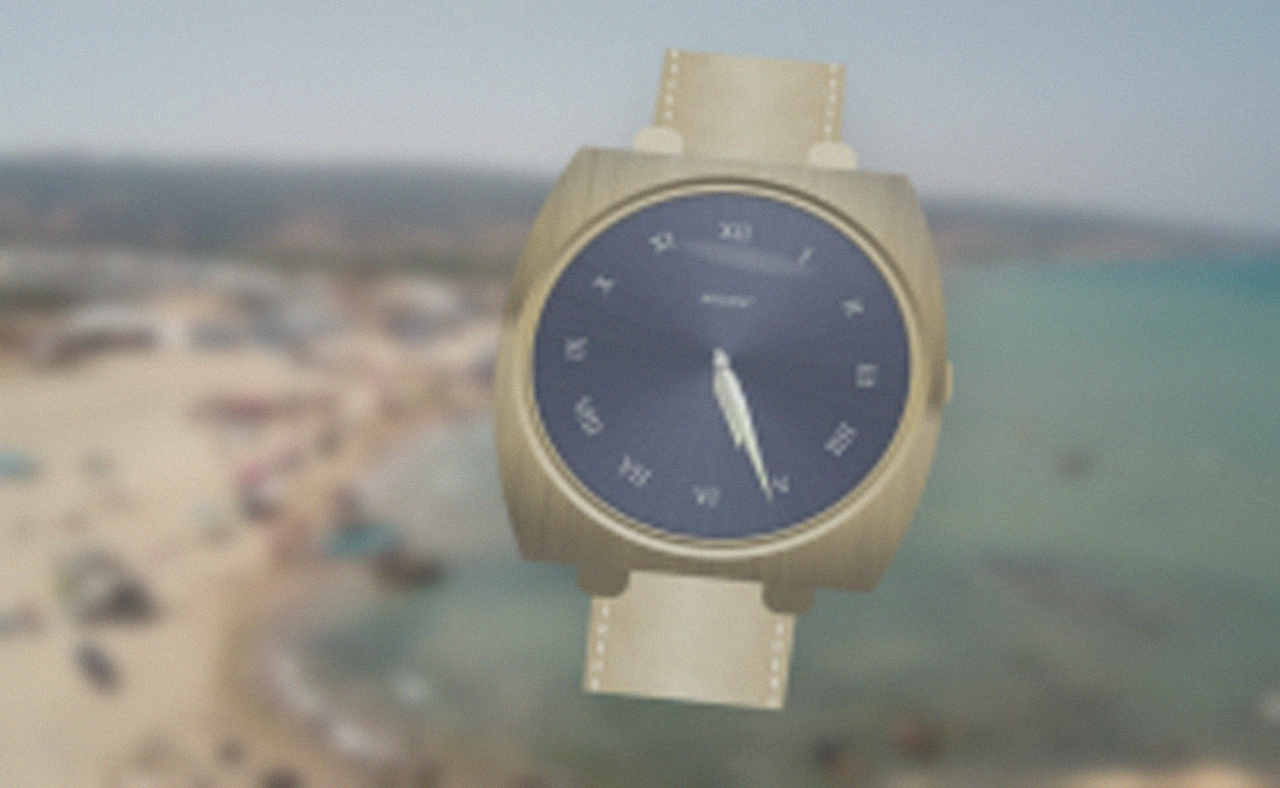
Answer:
h=5 m=26
